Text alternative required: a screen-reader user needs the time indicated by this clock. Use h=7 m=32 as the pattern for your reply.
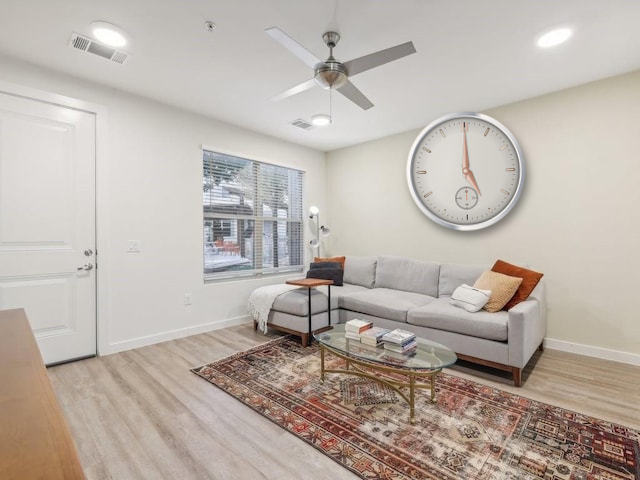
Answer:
h=5 m=0
